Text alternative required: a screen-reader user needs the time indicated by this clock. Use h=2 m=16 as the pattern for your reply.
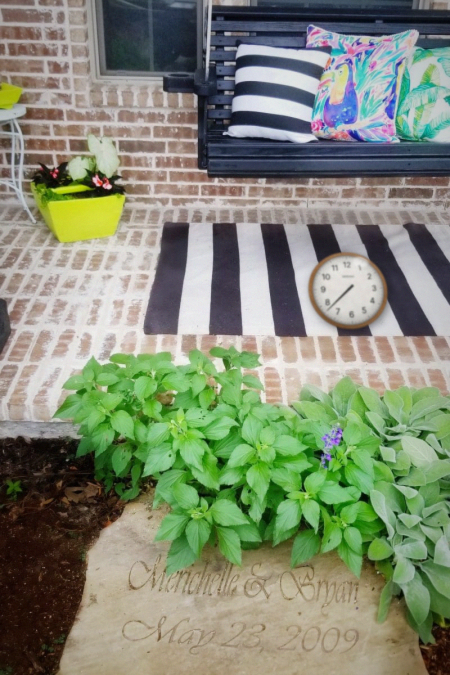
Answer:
h=7 m=38
